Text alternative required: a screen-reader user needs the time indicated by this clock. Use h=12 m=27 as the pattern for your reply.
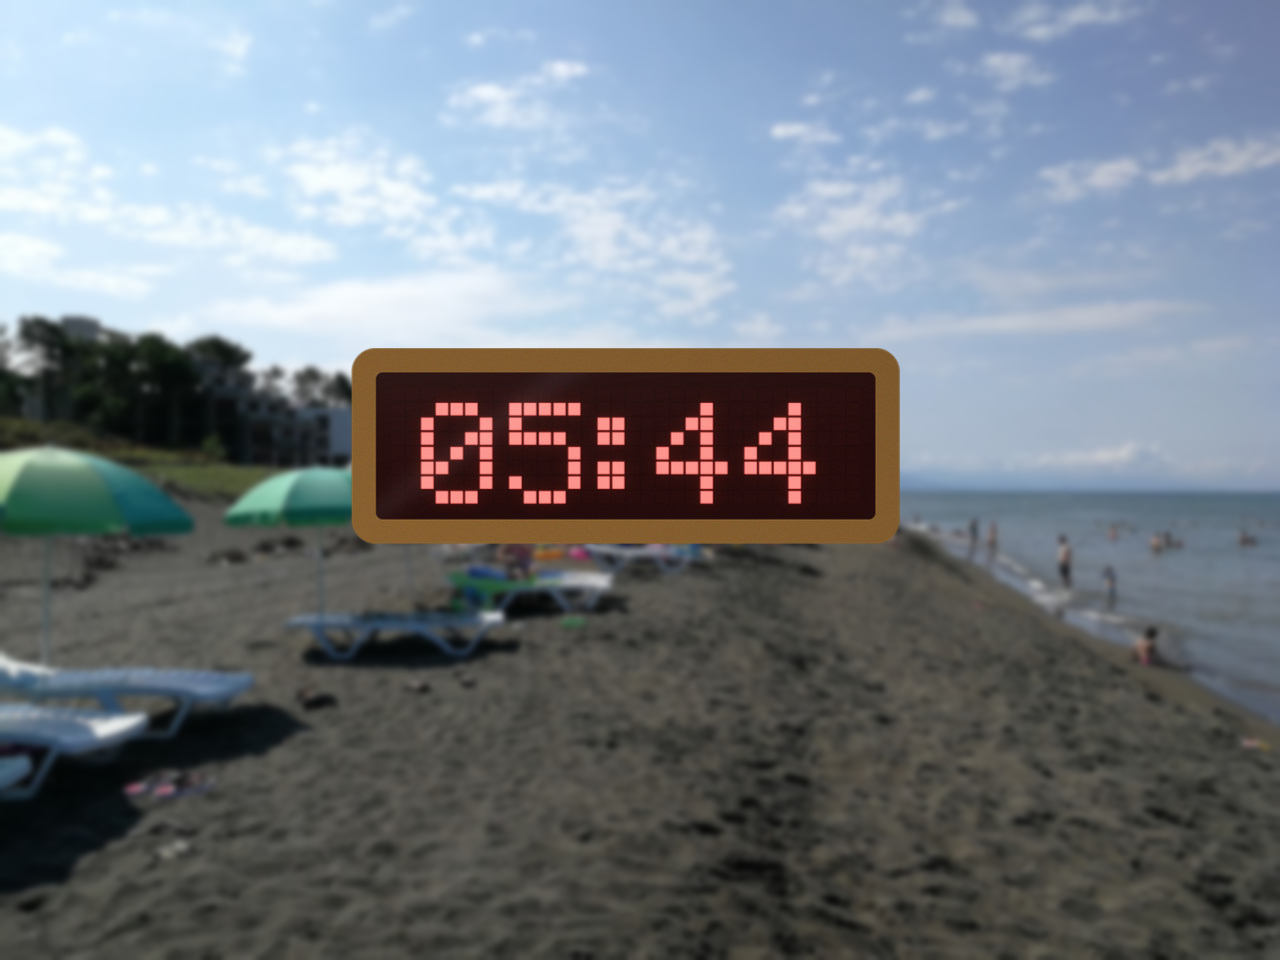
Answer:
h=5 m=44
